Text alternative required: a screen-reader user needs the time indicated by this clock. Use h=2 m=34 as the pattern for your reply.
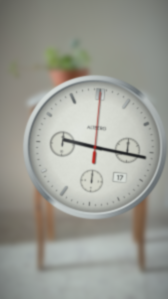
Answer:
h=9 m=16
